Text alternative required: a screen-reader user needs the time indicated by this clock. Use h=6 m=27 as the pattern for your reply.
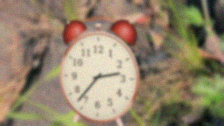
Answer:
h=2 m=37
